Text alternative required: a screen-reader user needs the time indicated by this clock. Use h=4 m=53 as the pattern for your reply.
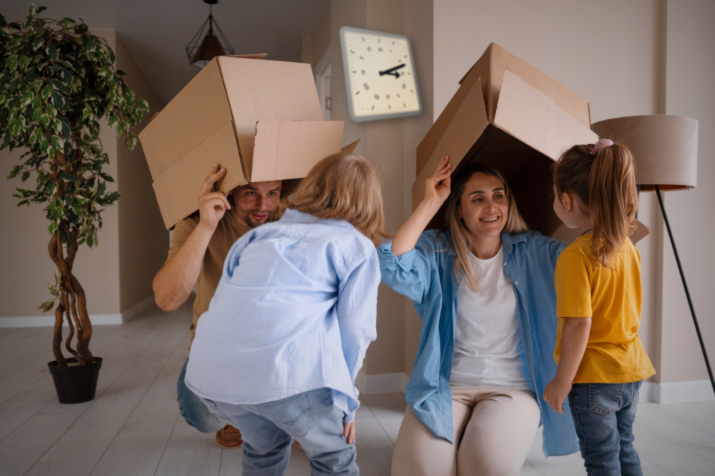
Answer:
h=3 m=12
